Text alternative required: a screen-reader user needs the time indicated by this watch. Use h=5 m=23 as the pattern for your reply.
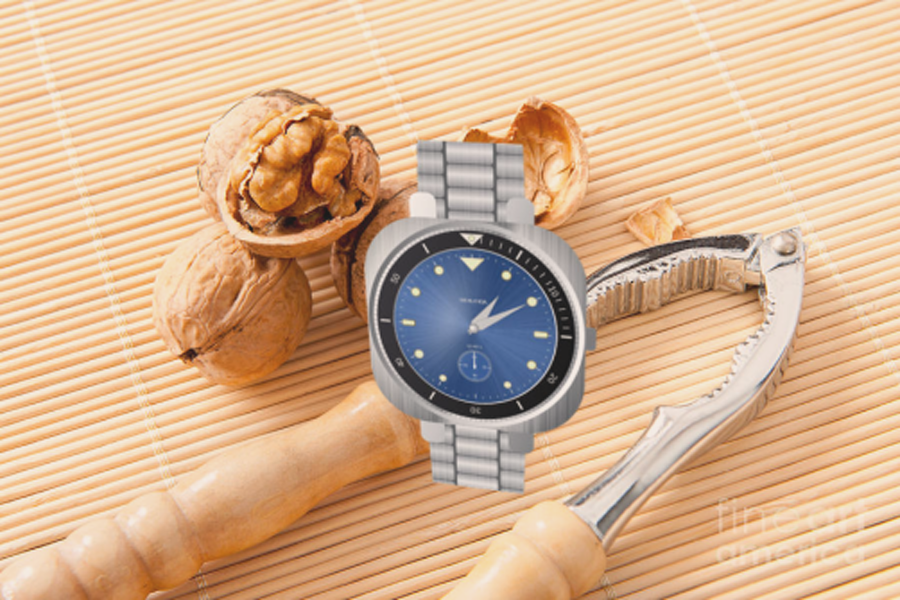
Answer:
h=1 m=10
